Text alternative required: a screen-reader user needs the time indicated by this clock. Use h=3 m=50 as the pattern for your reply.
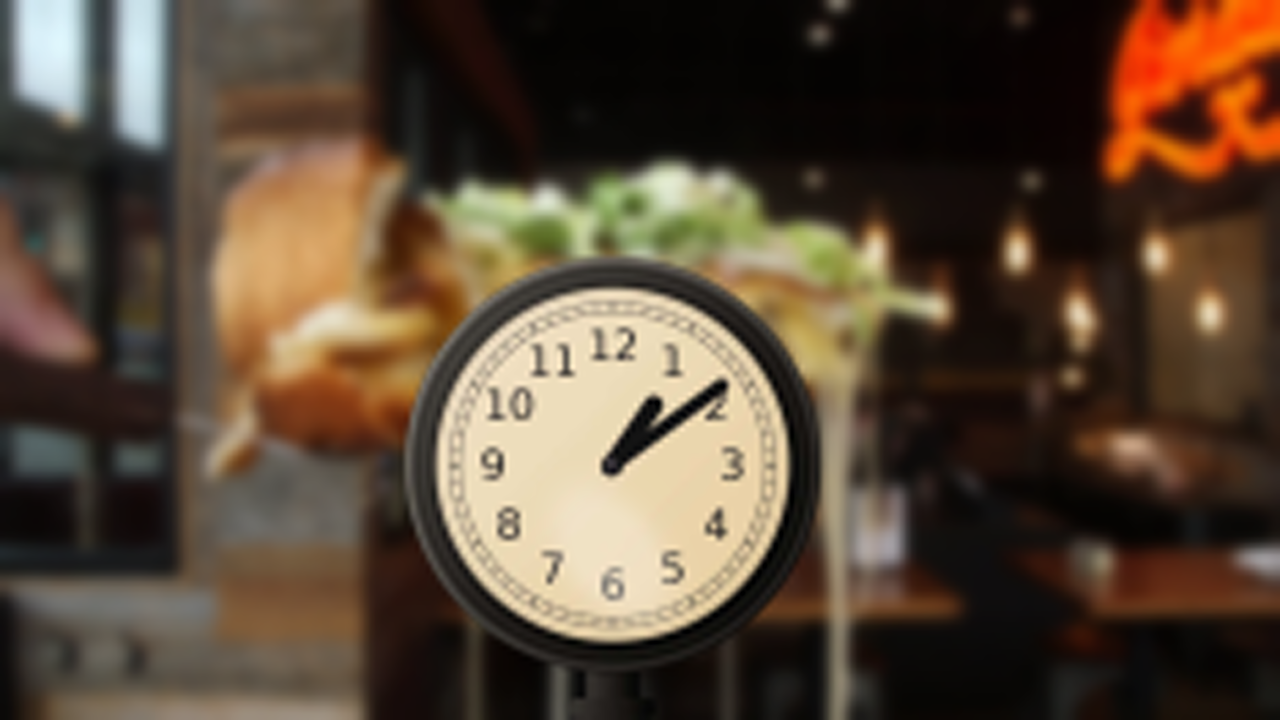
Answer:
h=1 m=9
